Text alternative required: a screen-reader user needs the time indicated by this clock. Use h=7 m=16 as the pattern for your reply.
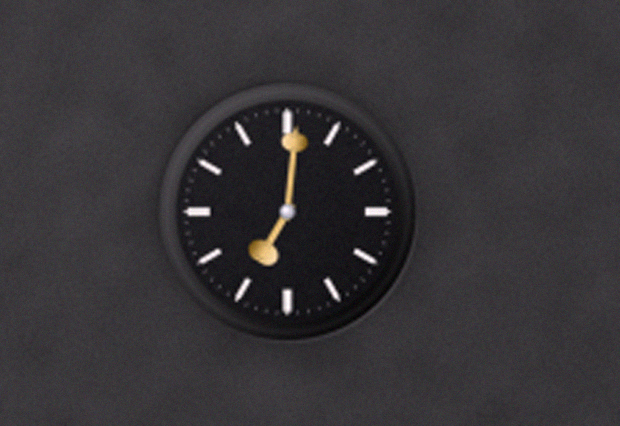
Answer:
h=7 m=1
